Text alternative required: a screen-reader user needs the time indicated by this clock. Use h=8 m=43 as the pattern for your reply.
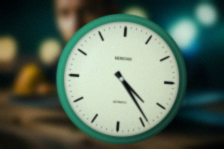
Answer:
h=4 m=24
